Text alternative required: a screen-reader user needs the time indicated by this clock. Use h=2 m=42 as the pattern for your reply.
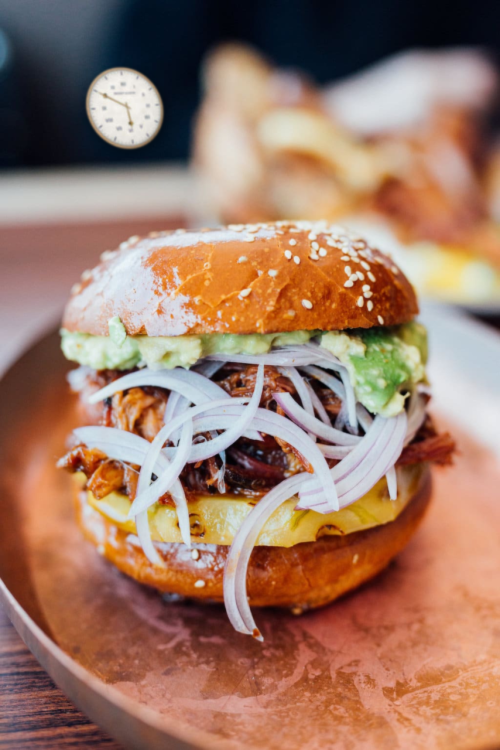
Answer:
h=5 m=50
